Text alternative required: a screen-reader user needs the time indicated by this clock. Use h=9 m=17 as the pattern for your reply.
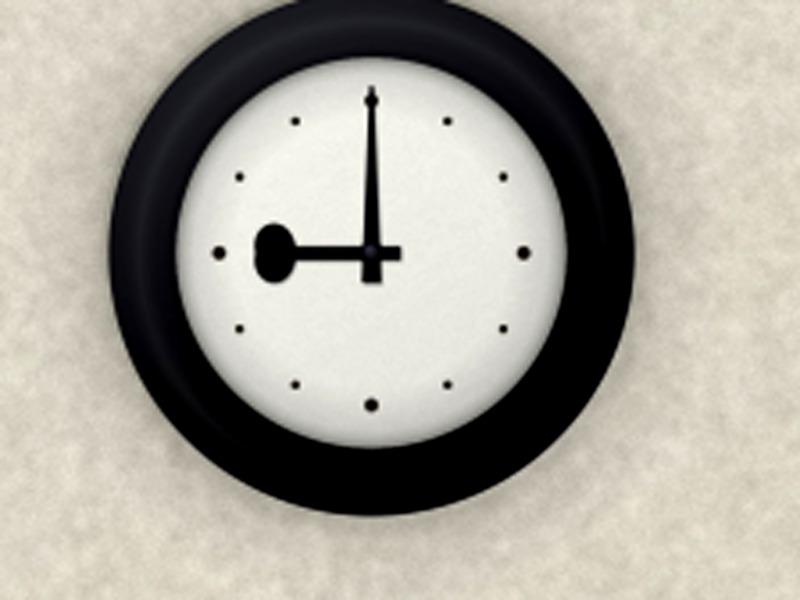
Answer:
h=9 m=0
